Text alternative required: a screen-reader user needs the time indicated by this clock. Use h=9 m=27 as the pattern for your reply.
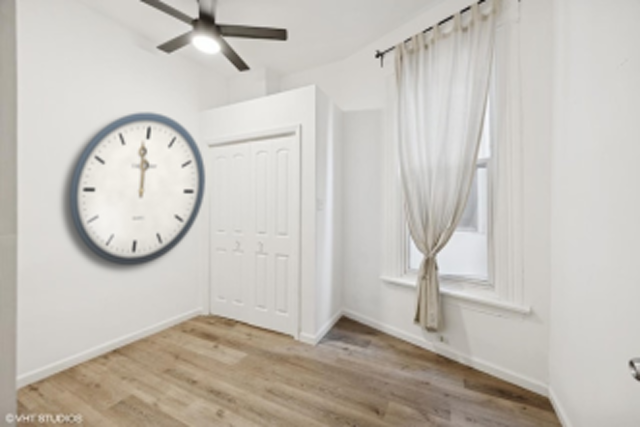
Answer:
h=11 m=59
